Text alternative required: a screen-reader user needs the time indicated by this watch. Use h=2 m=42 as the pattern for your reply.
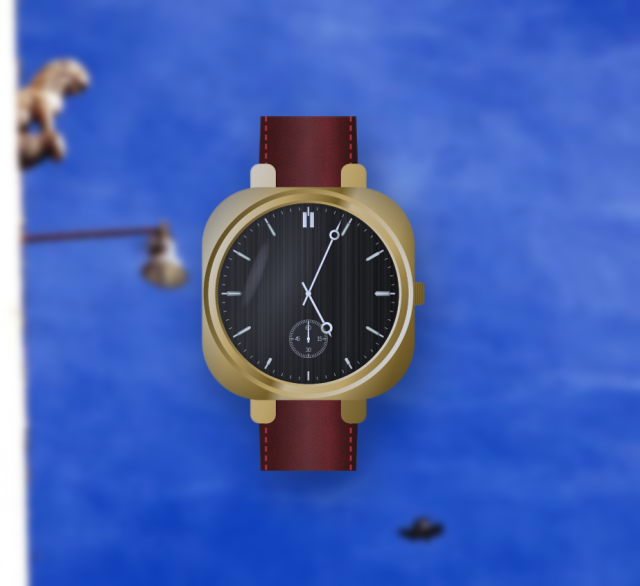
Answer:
h=5 m=4
